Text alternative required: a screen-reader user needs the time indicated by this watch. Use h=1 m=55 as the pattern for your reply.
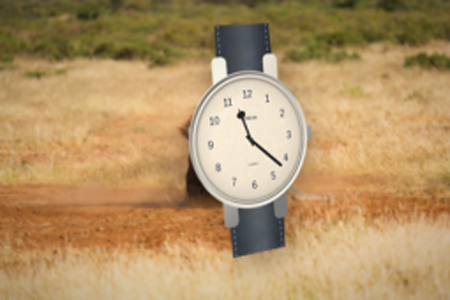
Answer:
h=11 m=22
